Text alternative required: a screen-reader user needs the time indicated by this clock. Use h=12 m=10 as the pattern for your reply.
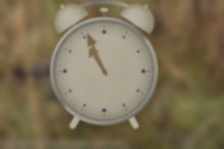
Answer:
h=10 m=56
